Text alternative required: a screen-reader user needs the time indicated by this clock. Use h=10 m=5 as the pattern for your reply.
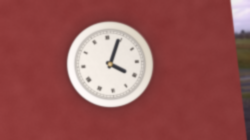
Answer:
h=4 m=4
